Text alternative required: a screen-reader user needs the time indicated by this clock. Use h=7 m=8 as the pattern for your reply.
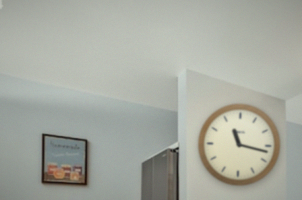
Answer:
h=11 m=17
